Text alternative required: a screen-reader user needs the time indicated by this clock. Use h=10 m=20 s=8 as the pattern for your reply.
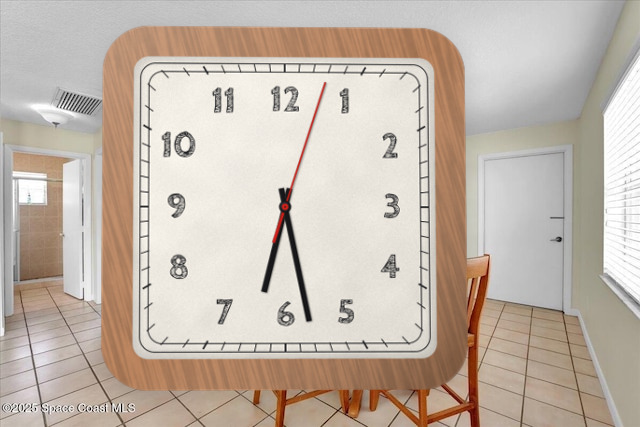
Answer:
h=6 m=28 s=3
